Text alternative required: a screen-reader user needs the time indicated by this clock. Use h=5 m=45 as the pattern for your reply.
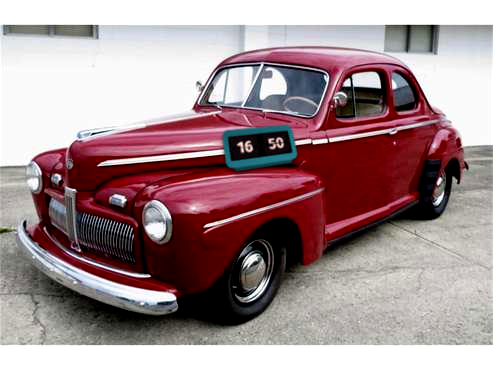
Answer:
h=16 m=50
